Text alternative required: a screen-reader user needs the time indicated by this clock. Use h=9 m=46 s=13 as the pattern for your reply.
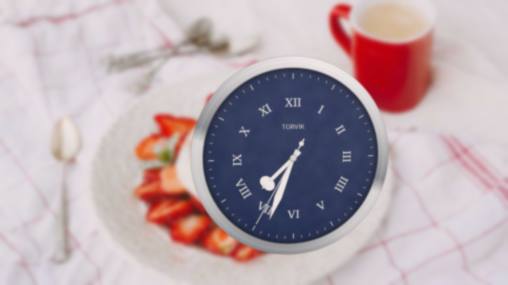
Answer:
h=7 m=33 s=35
